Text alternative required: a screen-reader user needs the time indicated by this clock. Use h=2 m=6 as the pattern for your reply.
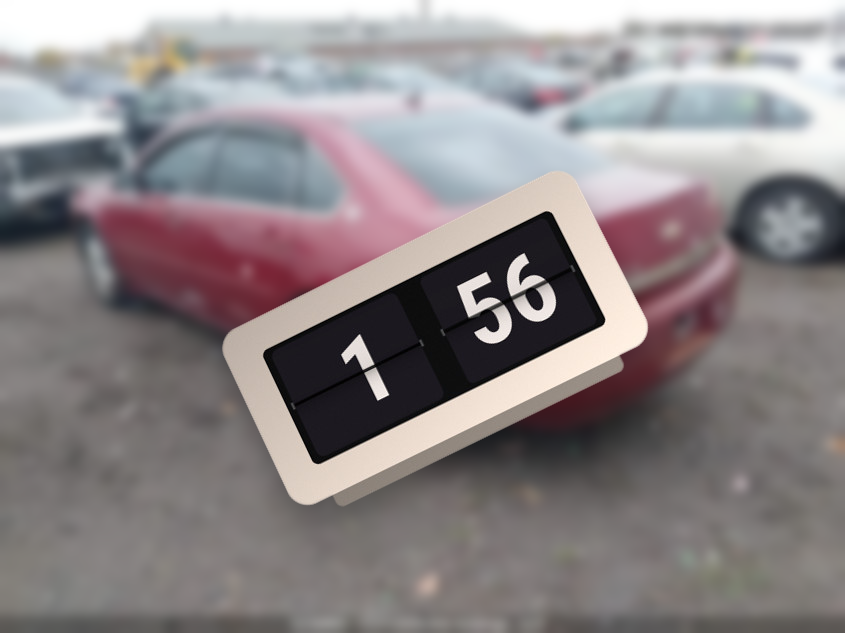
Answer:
h=1 m=56
